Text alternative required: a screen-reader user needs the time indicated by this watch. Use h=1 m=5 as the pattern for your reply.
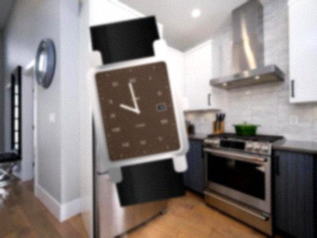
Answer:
h=9 m=59
